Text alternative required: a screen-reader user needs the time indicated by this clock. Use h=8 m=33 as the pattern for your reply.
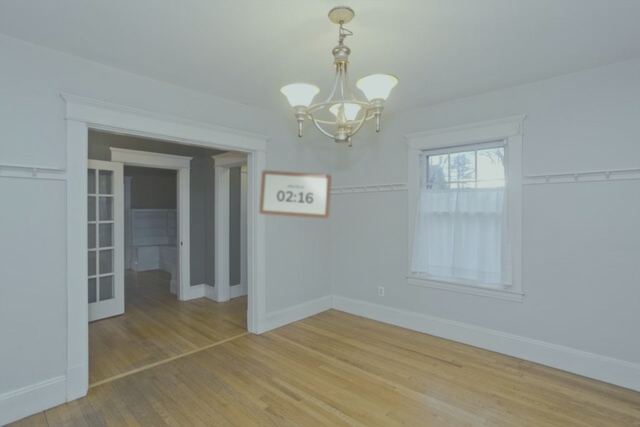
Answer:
h=2 m=16
